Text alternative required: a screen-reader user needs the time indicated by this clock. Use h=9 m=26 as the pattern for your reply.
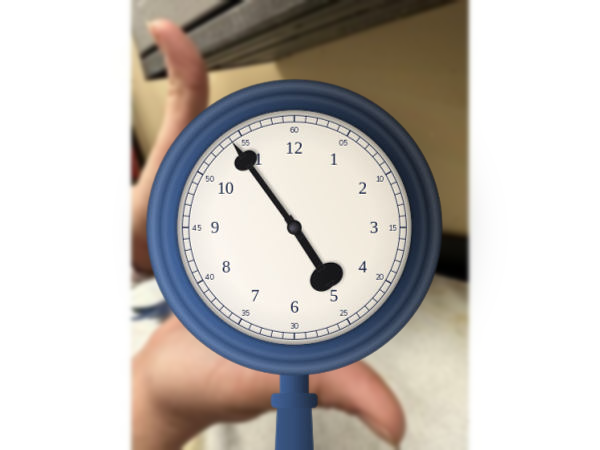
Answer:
h=4 m=54
